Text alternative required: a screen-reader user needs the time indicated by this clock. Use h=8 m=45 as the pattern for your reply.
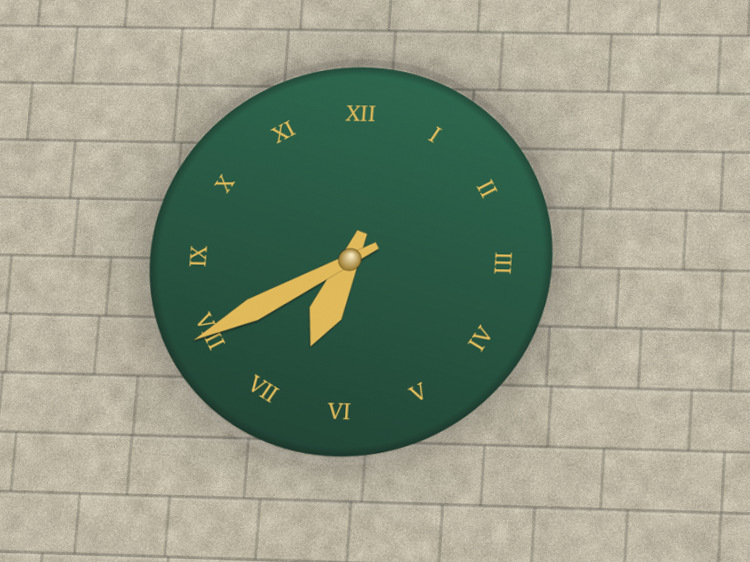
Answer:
h=6 m=40
